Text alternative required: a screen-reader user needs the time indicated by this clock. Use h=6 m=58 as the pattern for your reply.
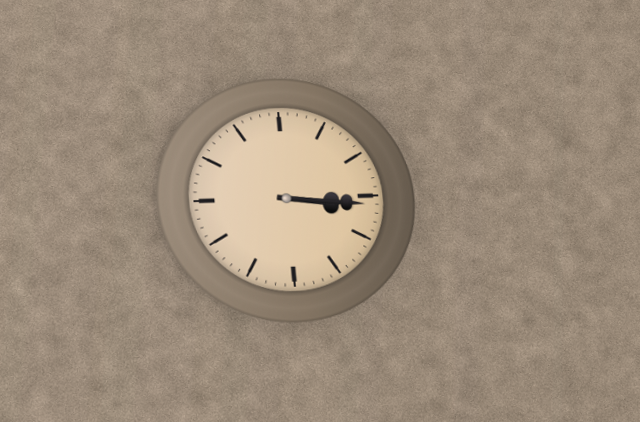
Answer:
h=3 m=16
